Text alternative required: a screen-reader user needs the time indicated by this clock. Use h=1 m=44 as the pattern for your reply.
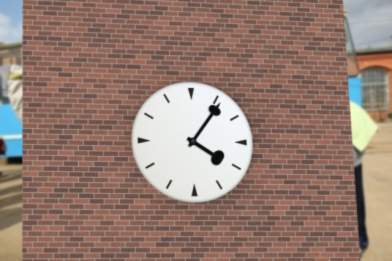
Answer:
h=4 m=6
